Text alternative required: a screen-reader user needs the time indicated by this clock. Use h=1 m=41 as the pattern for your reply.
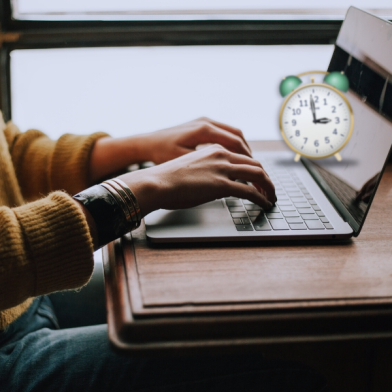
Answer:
h=2 m=59
